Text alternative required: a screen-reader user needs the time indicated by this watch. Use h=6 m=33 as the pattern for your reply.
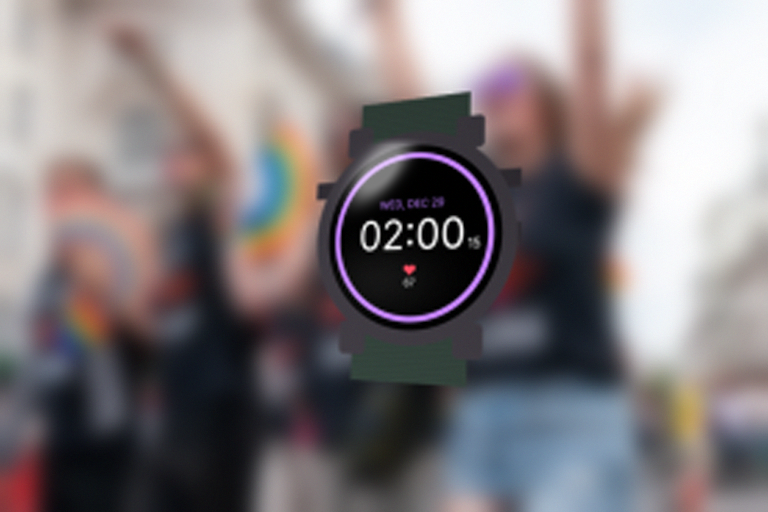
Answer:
h=2 m=0
